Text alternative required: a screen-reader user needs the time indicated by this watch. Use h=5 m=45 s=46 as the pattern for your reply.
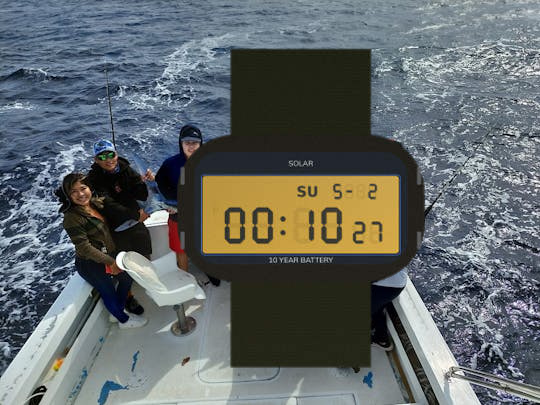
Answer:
h=0 m=10 s=27
